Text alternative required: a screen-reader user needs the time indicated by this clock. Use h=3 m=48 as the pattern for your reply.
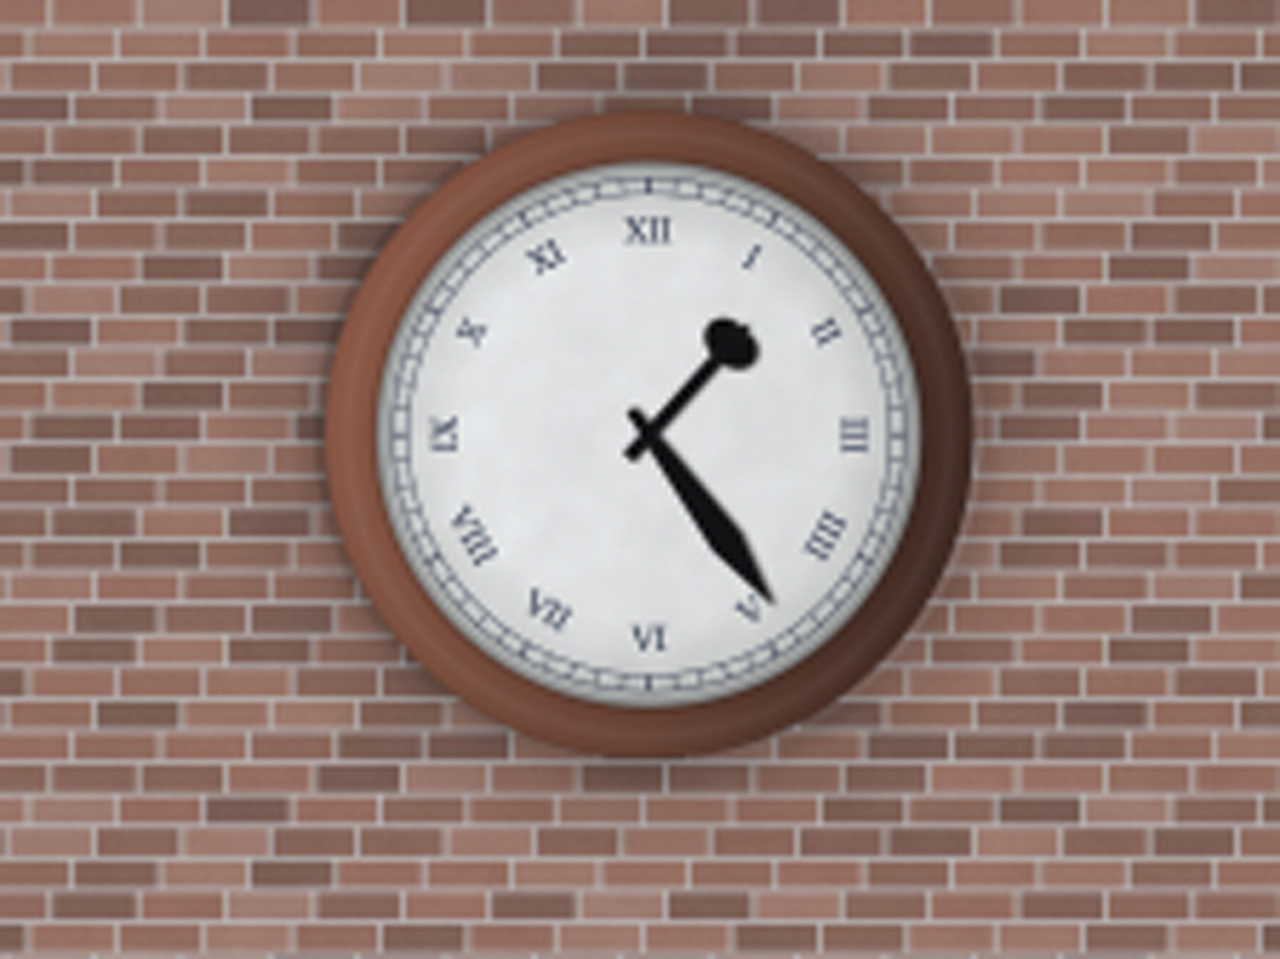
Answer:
h=1 m=24
